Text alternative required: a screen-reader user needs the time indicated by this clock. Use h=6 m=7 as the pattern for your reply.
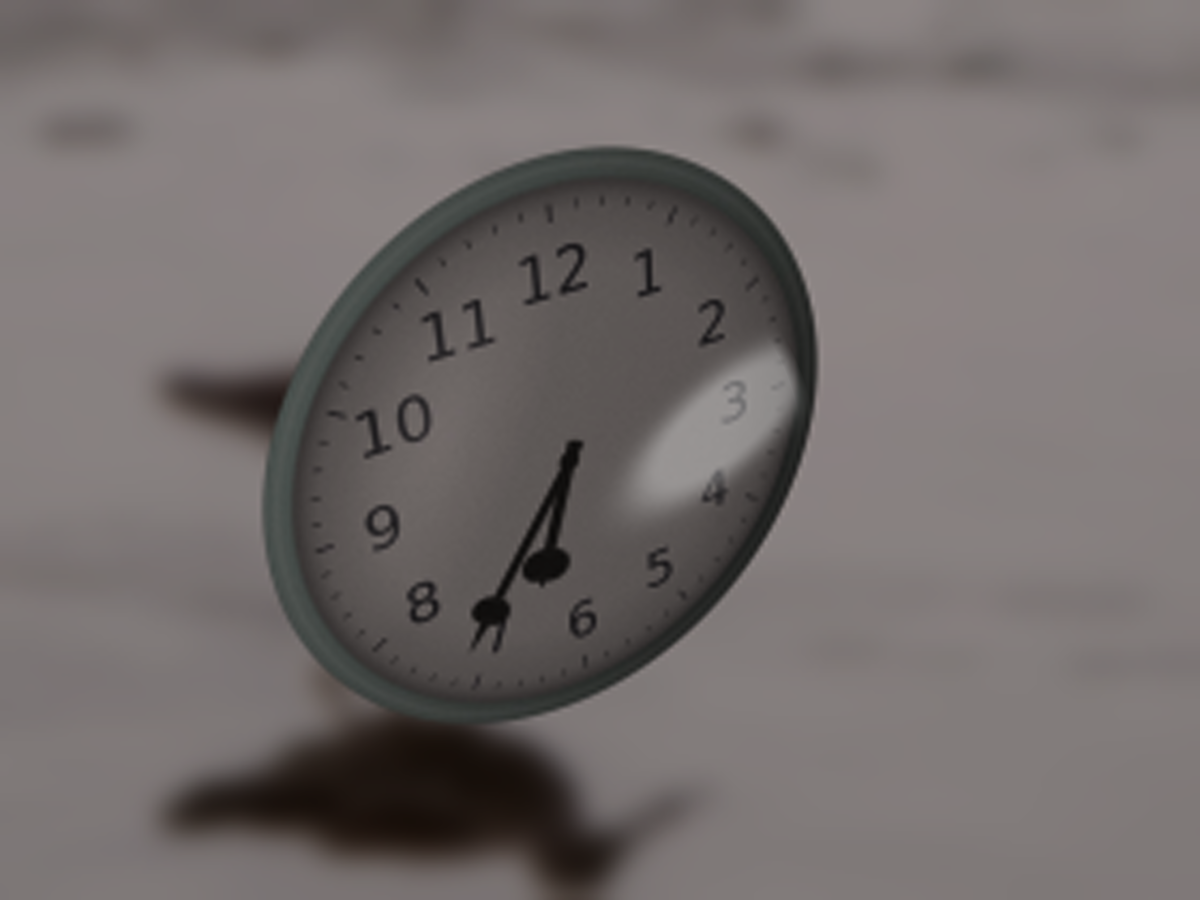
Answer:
h=6 m=36
